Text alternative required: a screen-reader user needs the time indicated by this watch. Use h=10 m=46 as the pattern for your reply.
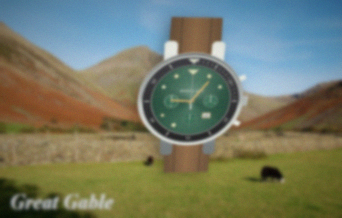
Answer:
h=9 m=6
